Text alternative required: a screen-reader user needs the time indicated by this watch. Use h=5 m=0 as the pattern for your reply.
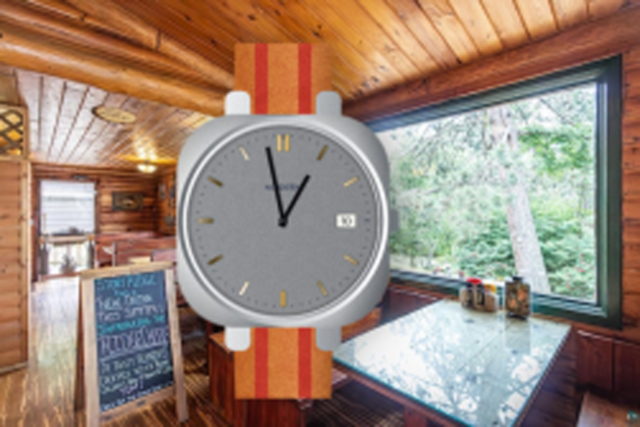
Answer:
h=12 m=58
